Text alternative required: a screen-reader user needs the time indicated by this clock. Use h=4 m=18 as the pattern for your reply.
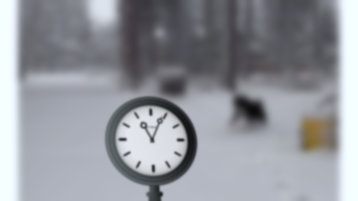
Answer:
h=11 m=4
